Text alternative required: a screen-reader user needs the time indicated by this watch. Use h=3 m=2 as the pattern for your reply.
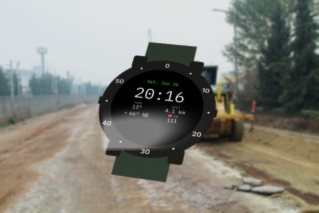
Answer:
h=20 m=16
